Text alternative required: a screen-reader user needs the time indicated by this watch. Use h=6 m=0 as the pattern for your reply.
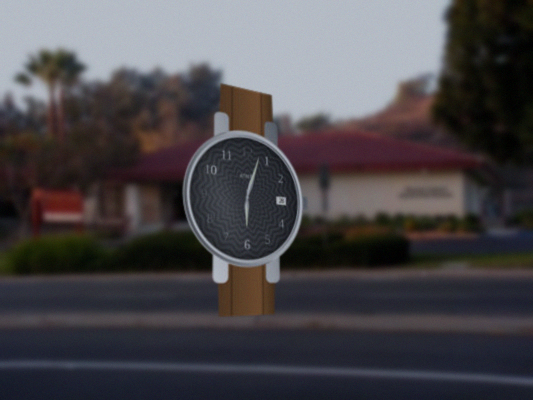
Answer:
h=6 m=3
